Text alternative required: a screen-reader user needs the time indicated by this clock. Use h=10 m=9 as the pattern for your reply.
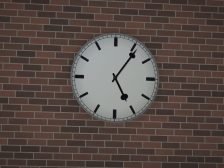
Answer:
h=5 m=6
